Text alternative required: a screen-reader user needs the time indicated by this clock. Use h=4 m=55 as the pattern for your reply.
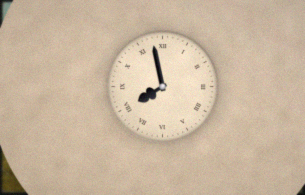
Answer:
h=7 m=58
